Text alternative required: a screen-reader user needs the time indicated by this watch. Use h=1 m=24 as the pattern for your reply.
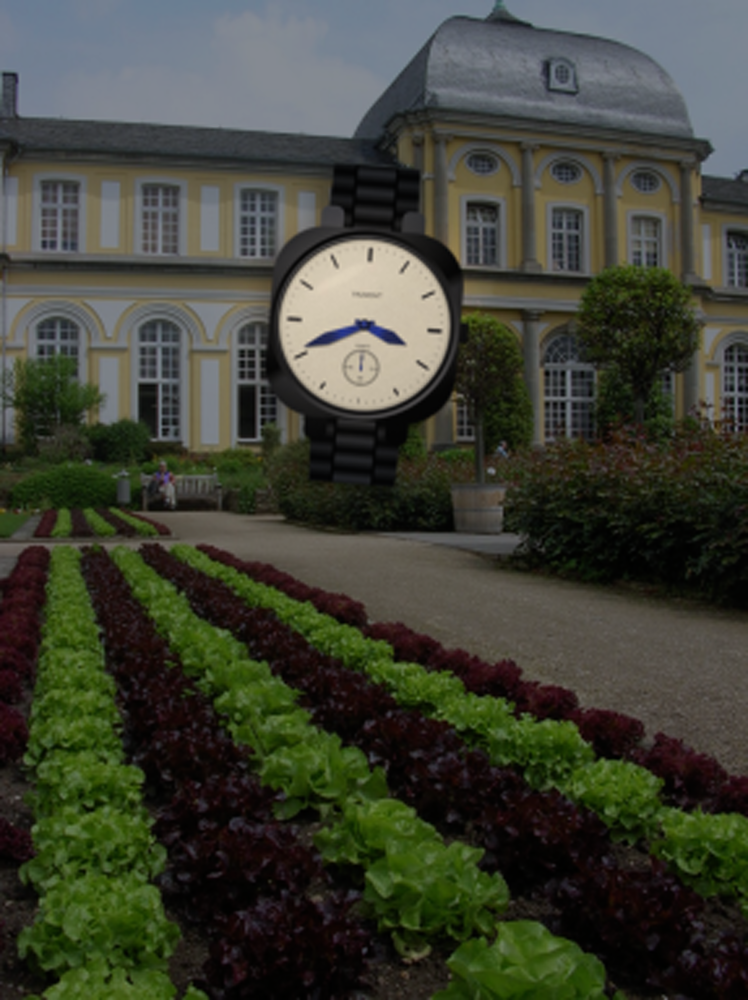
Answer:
h=3 m=41
